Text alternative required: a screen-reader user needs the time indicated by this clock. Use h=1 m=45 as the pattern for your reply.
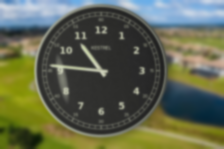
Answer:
h=10 m=46
